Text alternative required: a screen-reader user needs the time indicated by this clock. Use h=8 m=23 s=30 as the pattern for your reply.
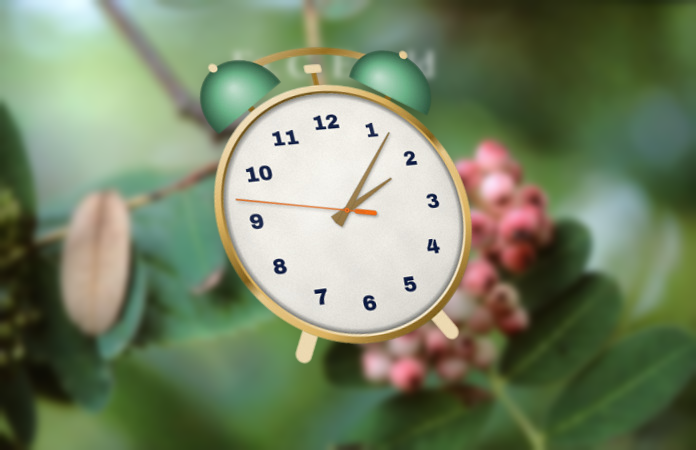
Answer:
h=2 m=6 s=47
